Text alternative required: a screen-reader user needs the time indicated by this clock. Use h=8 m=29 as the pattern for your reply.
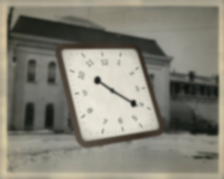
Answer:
h=10 m=21
